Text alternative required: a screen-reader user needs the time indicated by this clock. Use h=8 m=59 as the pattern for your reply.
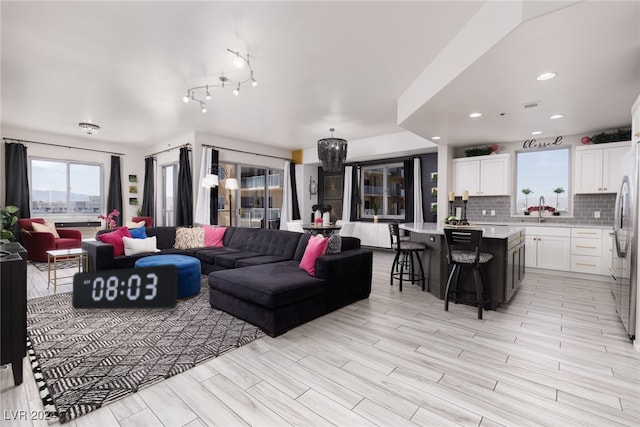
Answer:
h=8 m=3
